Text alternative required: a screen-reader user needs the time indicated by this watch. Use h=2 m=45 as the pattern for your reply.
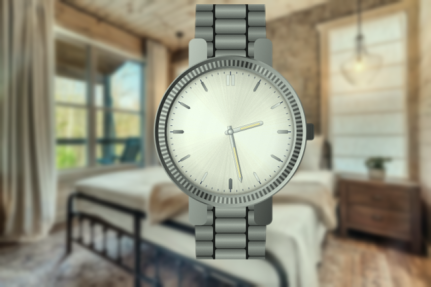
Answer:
h=2 m=28
